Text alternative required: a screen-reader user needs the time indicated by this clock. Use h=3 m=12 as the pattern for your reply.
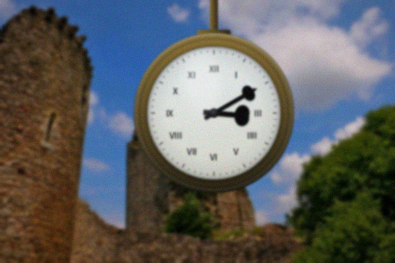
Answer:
h=3 m=10
